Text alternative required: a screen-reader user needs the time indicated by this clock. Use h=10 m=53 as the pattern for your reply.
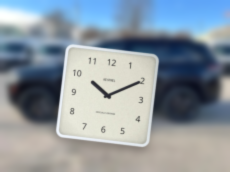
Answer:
h=10 m=10
